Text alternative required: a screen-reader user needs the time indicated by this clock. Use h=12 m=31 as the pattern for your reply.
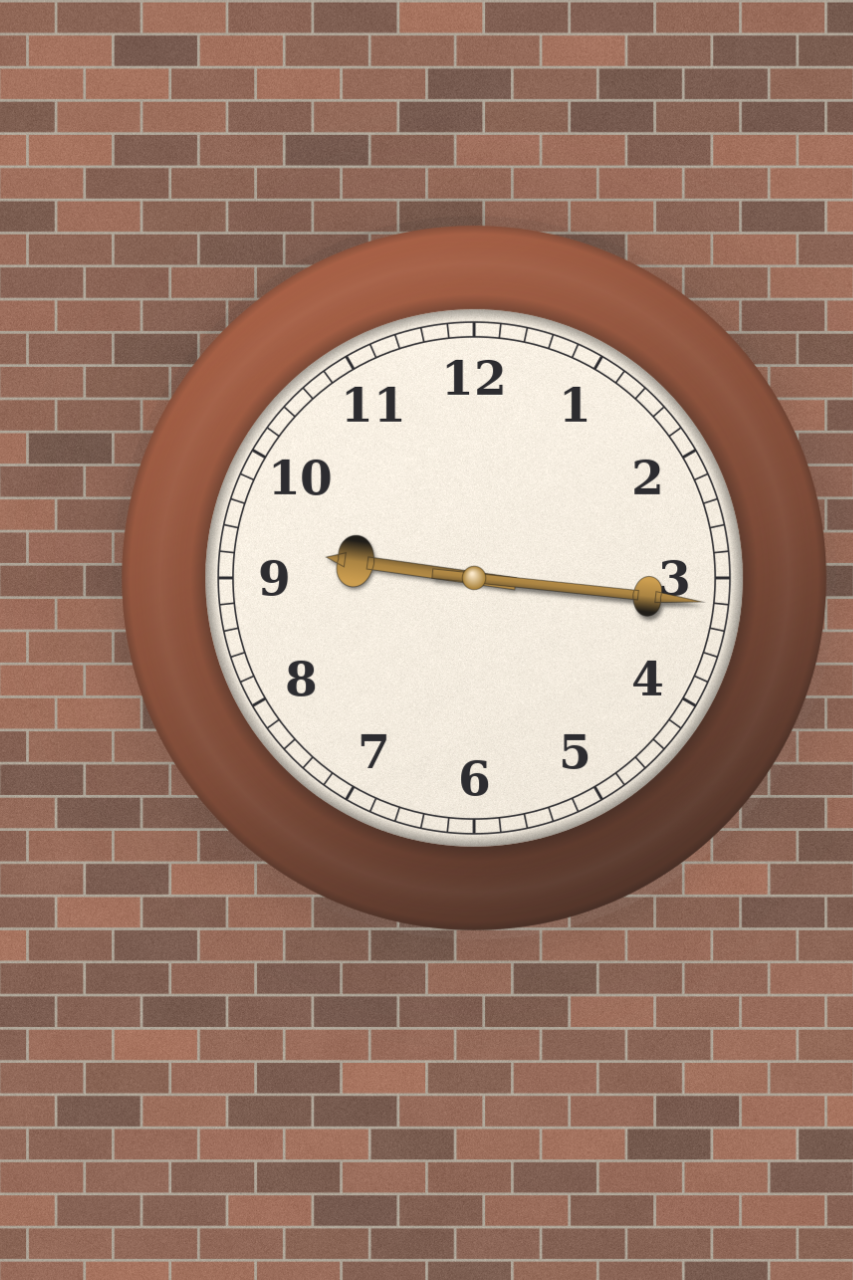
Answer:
h=9 m=16
